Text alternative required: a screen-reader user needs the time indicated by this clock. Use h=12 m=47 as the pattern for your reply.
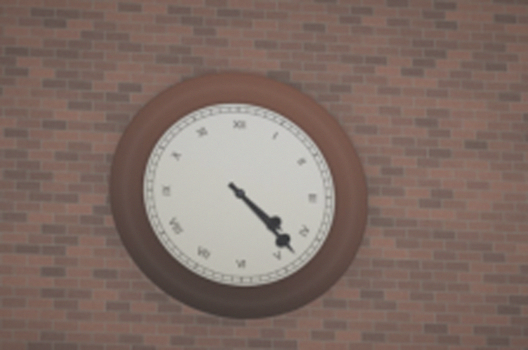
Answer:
h=4 m=23
